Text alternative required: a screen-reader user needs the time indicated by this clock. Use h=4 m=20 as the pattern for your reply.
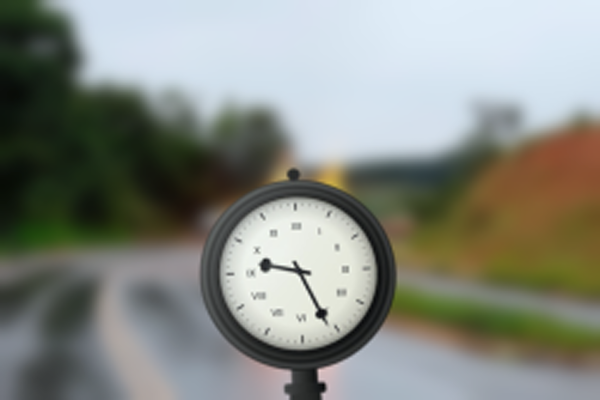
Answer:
h=9 m=26
